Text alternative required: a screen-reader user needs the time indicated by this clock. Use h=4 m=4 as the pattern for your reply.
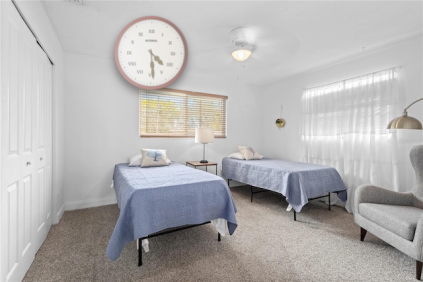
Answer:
h=4 m=29
